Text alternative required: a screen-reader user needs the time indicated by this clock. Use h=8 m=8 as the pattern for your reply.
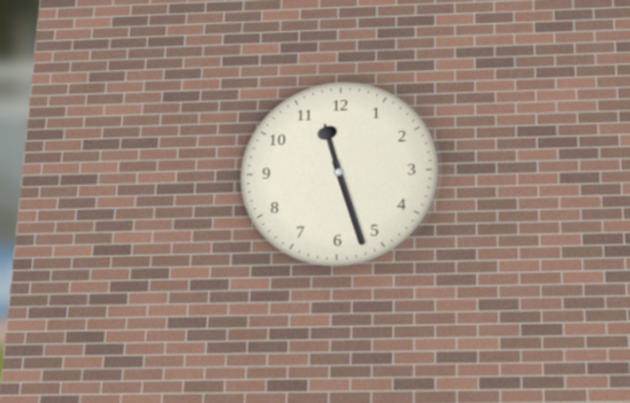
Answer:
h=11 m=27
